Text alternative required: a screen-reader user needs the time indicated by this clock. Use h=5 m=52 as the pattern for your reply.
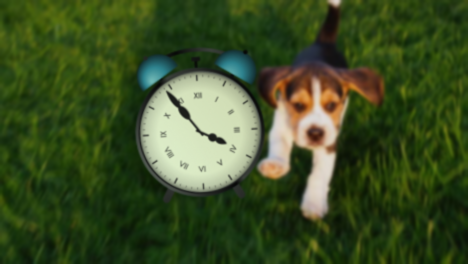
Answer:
h=3 m=54
